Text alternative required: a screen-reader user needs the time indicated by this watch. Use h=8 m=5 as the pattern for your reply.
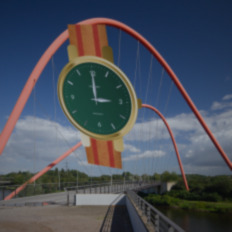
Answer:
h=3 m=0
